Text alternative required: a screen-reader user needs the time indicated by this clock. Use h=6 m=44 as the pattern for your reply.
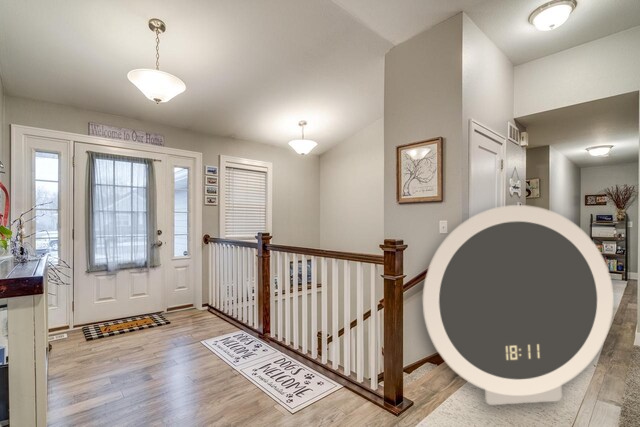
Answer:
h=18 m=11
